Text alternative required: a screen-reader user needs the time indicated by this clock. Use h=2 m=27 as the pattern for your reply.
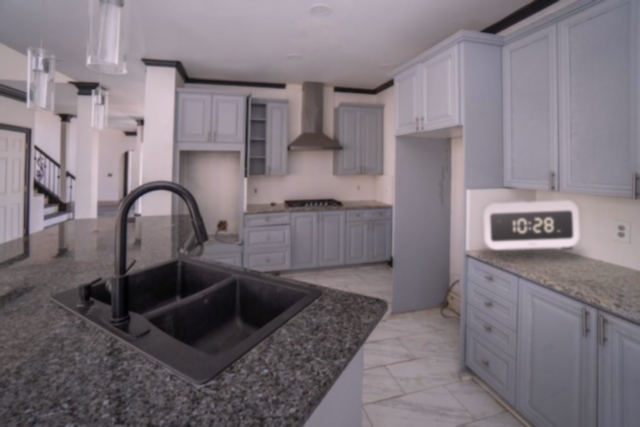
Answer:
h=10 m=28
